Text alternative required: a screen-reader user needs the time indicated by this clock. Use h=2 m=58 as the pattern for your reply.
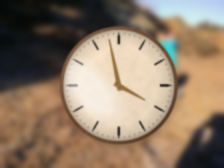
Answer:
h=3 m=58
